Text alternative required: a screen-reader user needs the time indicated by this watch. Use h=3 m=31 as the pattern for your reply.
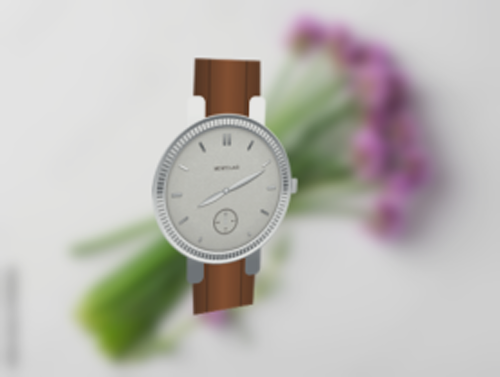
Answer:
h=8 m=11
